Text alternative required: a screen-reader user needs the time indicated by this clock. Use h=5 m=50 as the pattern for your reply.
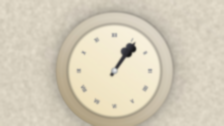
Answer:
h=1 m=6
